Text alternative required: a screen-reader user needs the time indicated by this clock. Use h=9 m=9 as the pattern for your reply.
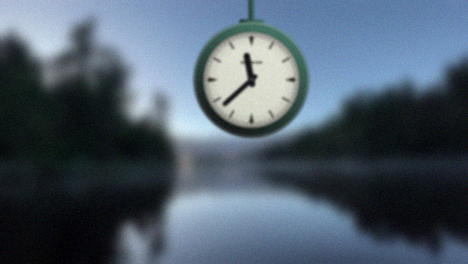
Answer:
h=11 m=38
